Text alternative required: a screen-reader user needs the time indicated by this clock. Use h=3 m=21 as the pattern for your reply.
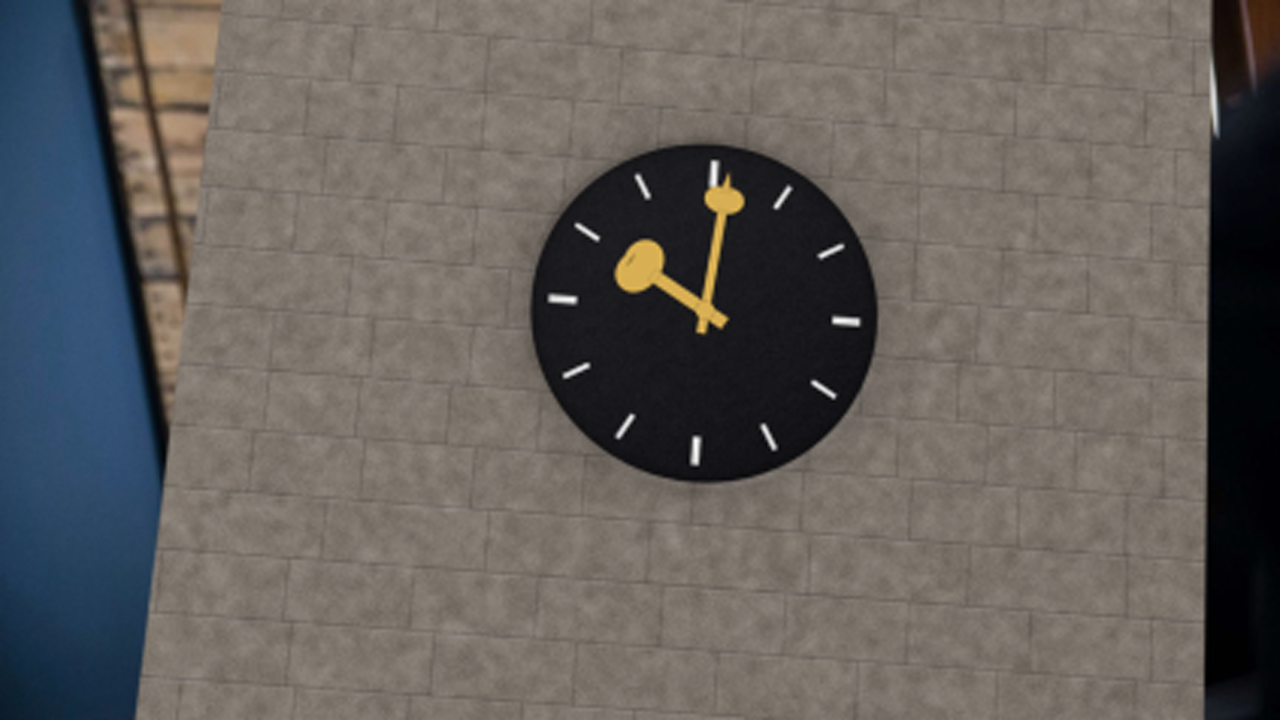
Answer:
h=10 m=1
